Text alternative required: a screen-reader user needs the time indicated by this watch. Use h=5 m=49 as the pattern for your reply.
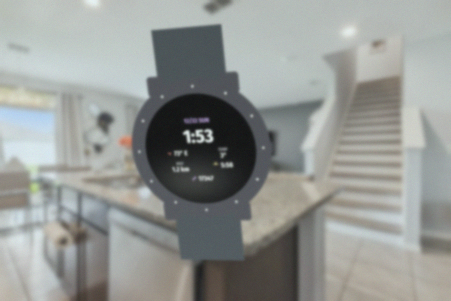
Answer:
h=1 m=53
